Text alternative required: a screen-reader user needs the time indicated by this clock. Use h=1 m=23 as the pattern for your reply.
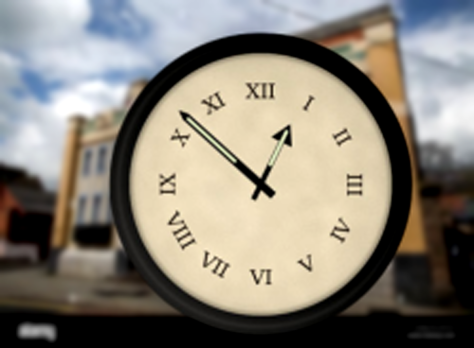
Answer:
h=12 m=52
